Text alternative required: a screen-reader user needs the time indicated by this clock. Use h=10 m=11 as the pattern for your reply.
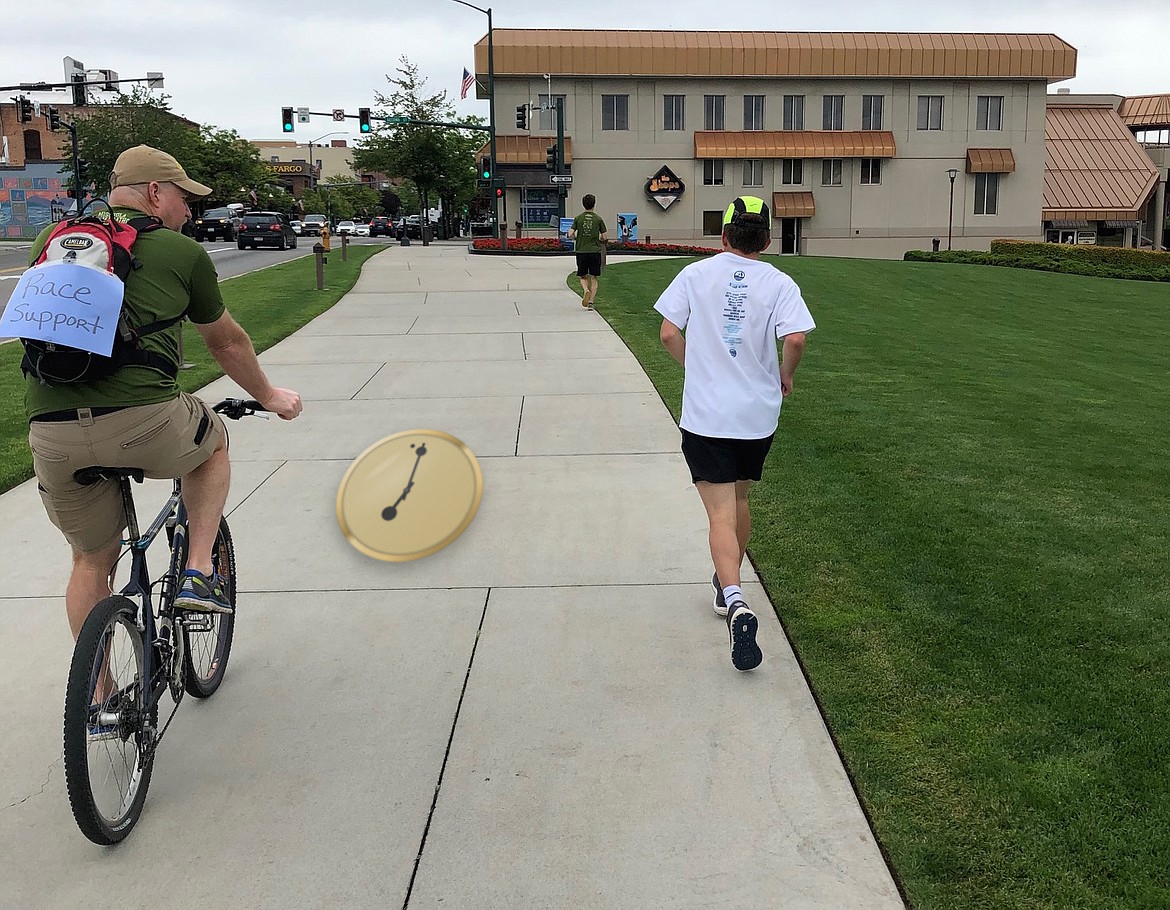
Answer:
h=7 m=2
